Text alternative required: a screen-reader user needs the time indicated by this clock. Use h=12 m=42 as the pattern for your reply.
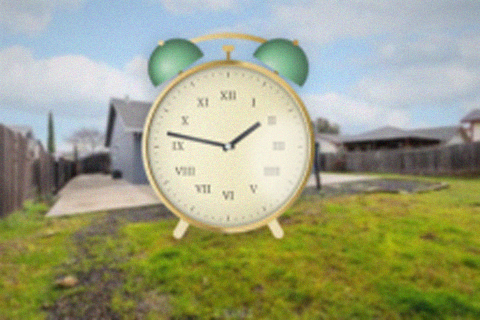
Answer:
h=1 m=47
